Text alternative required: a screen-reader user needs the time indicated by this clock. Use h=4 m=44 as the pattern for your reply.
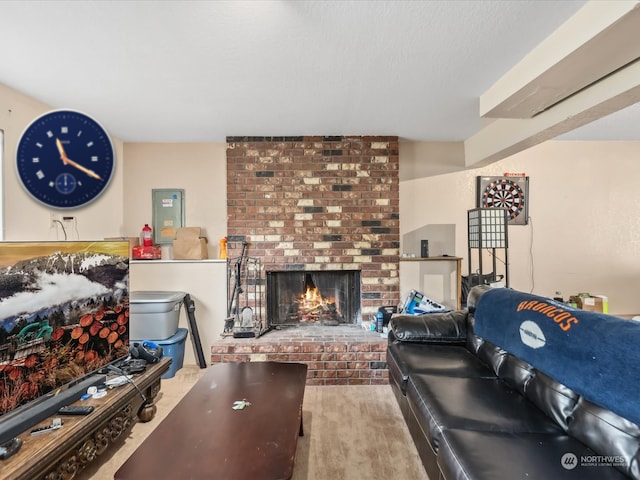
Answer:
h=11 m=20
